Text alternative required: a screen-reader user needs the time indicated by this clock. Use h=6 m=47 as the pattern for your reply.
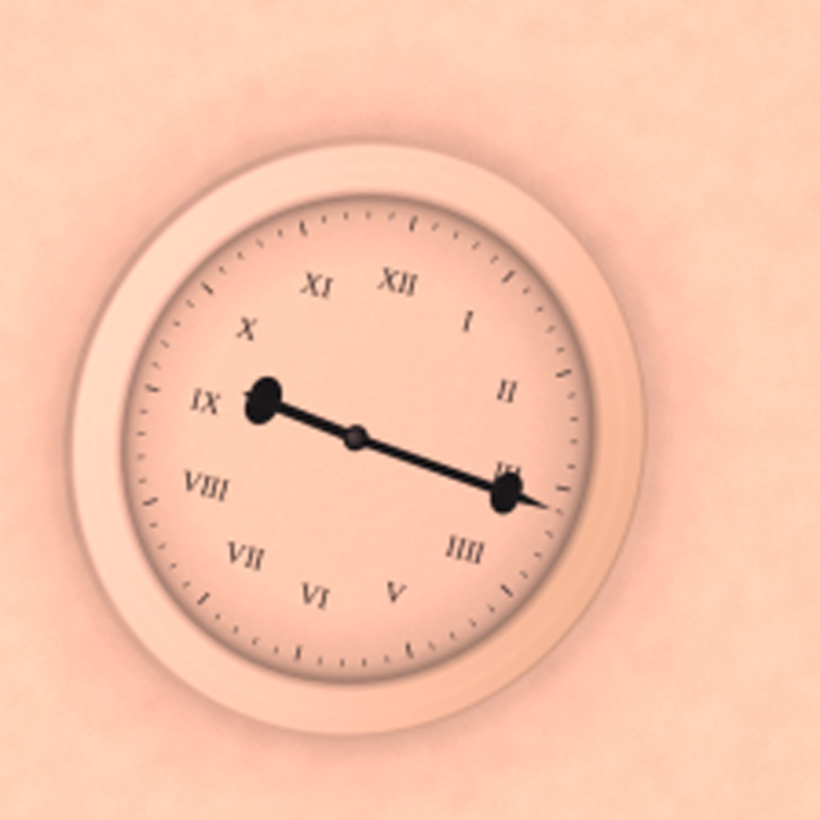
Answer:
h=9 m=16
